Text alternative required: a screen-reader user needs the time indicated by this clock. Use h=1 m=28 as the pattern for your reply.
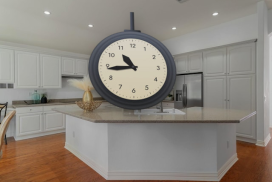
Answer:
h=10 m=44
